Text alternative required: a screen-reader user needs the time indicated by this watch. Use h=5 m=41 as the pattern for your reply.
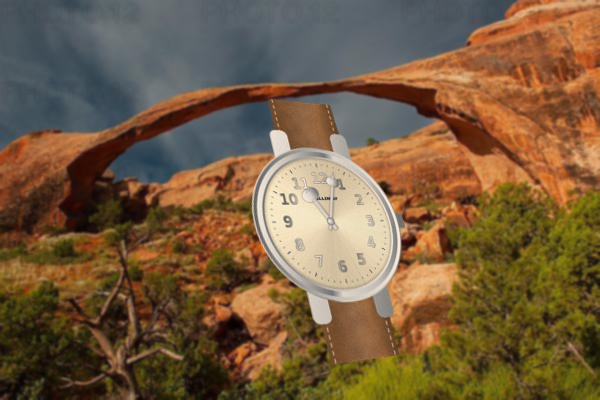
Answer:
h=11 m=3
